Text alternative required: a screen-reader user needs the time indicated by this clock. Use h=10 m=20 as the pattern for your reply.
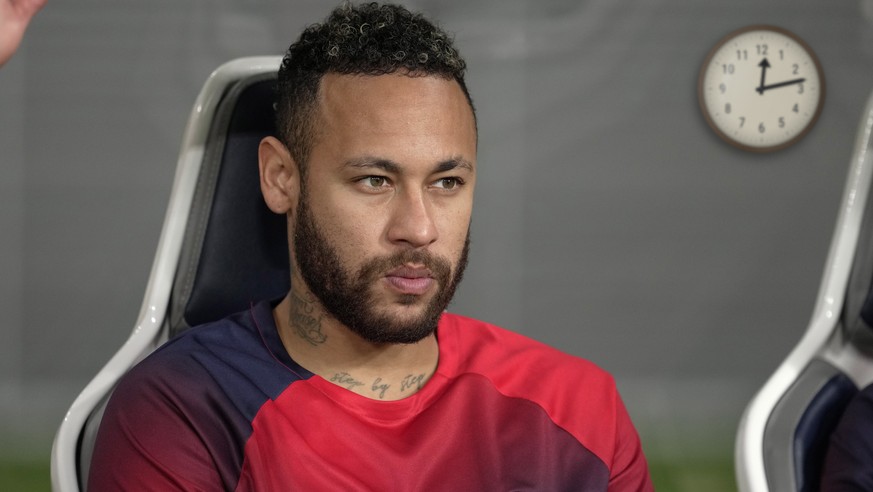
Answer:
h=12 m=13
